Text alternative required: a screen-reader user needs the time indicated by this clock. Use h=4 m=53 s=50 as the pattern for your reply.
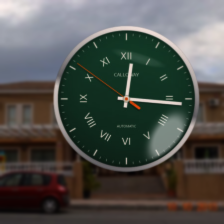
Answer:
h=12 m=15 s=51
